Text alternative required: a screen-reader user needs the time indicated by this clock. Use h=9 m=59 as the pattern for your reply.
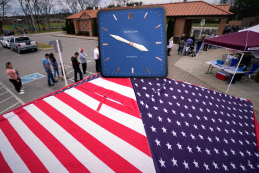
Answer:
h=3 m=49
